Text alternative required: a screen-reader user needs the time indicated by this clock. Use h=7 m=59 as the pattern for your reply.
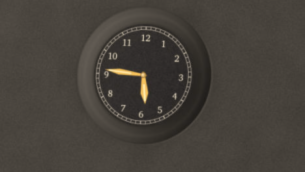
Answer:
h=5 m=46
